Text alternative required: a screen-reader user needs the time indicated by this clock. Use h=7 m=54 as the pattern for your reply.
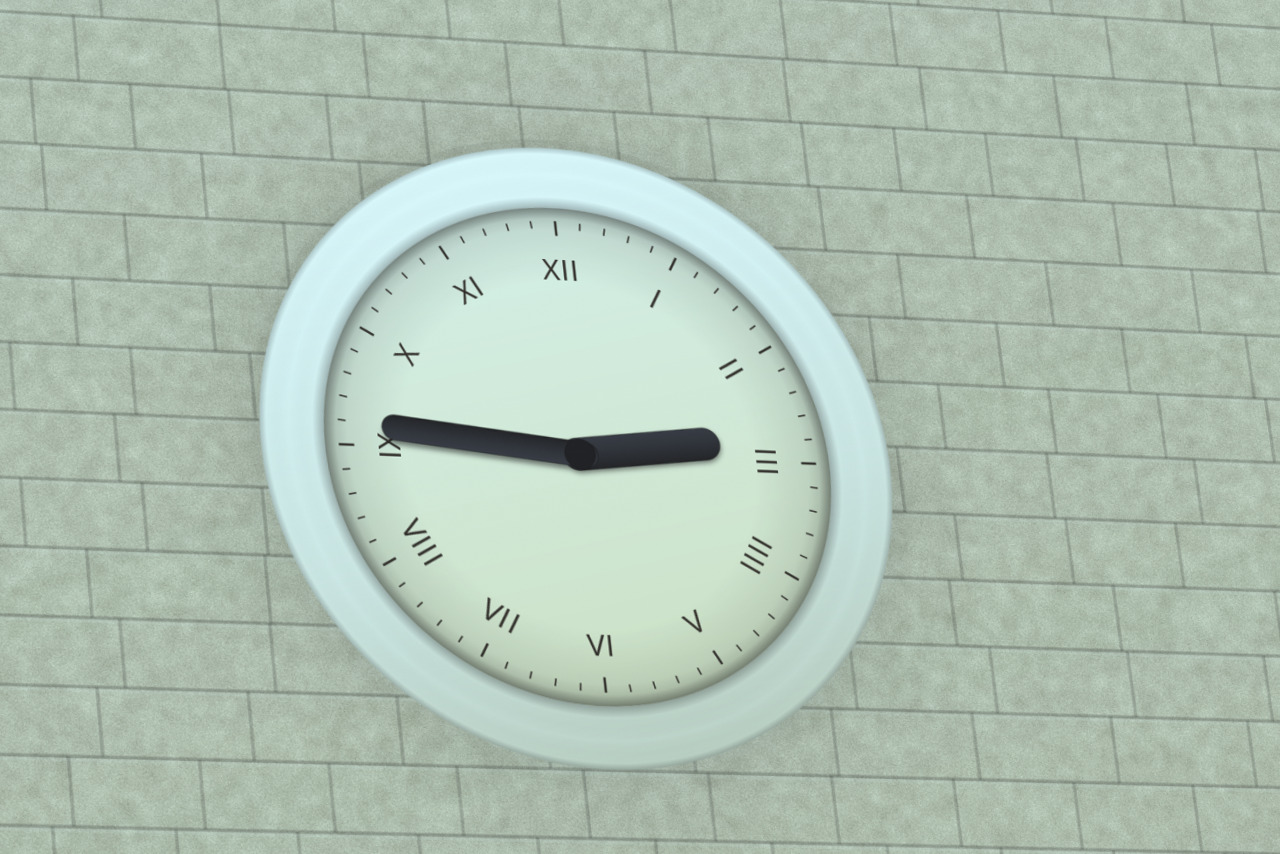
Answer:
h=2 m=46
